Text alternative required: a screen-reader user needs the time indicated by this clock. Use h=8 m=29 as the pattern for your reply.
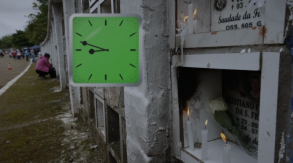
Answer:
h=8 m=48
